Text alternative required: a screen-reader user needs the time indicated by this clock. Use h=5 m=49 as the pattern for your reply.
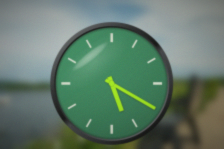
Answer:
h=5 m=20
